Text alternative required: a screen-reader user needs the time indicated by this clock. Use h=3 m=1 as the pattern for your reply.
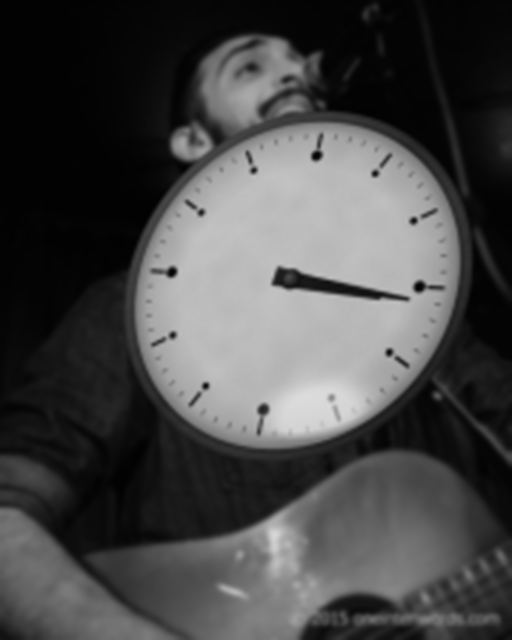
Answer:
h=3 m=16
